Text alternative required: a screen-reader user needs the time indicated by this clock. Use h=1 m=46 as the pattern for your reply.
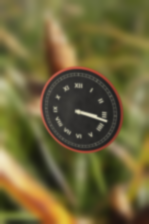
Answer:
h=3 m=17
